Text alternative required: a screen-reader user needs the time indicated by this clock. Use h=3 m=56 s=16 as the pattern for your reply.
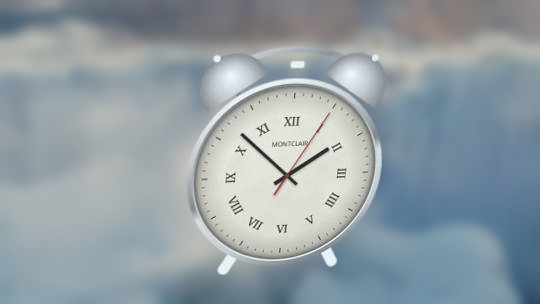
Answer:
h=1 m=52 s=5
